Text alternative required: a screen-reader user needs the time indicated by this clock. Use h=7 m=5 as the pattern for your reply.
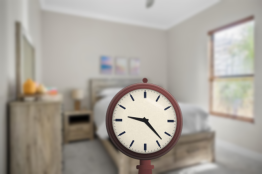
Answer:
h=9 m=23
